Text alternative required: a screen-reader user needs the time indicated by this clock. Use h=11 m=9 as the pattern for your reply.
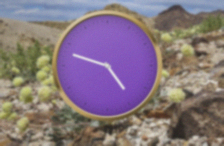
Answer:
h=4 m=48
